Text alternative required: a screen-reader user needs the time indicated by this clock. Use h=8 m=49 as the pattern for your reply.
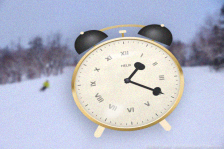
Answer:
h=1 m=20
